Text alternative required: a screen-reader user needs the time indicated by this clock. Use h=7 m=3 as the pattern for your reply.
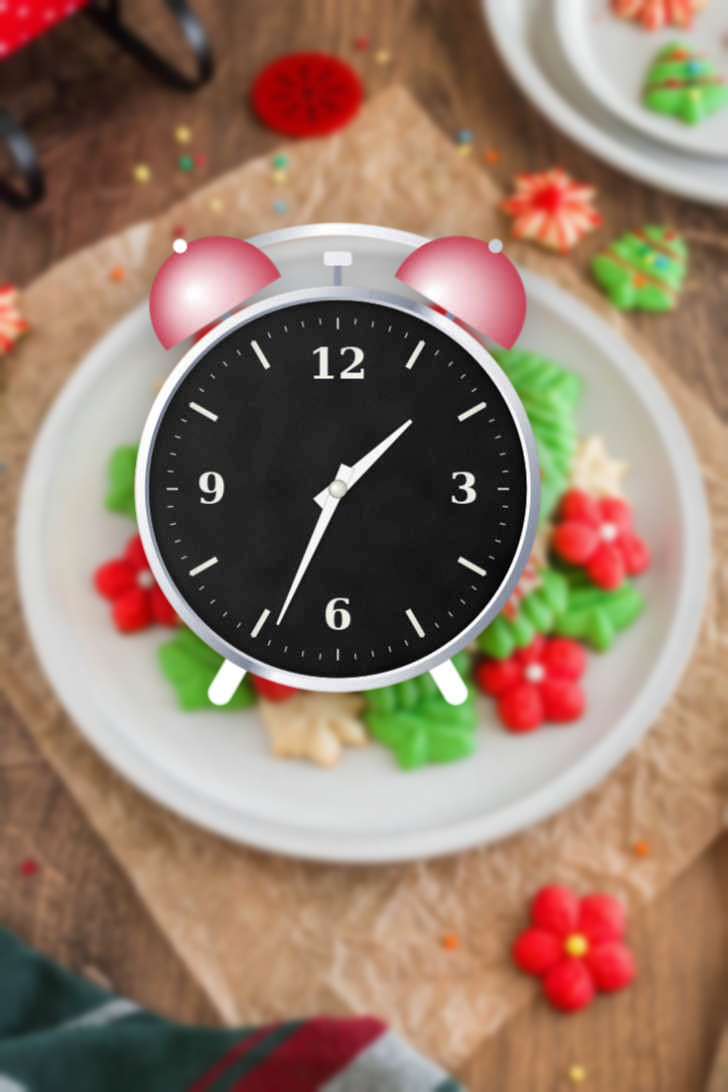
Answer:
h=1 m=34
